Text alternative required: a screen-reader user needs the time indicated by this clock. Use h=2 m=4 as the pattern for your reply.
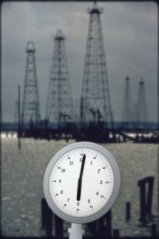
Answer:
h=6 m=1
